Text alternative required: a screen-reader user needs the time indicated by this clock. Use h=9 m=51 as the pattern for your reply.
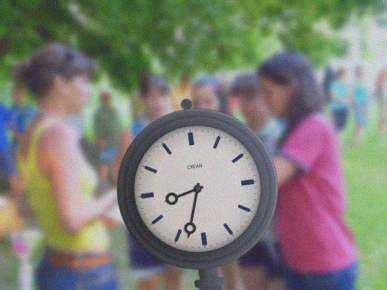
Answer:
h=8 m=33
